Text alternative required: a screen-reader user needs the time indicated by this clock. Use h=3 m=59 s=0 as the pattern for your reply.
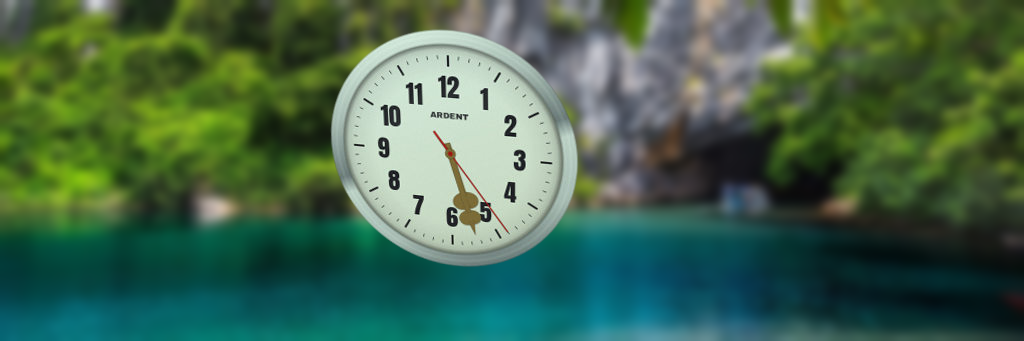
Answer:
h=5 m=27 s=24
